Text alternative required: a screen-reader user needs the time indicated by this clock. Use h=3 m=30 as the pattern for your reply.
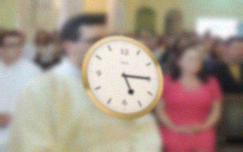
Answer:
h=5 m=15
